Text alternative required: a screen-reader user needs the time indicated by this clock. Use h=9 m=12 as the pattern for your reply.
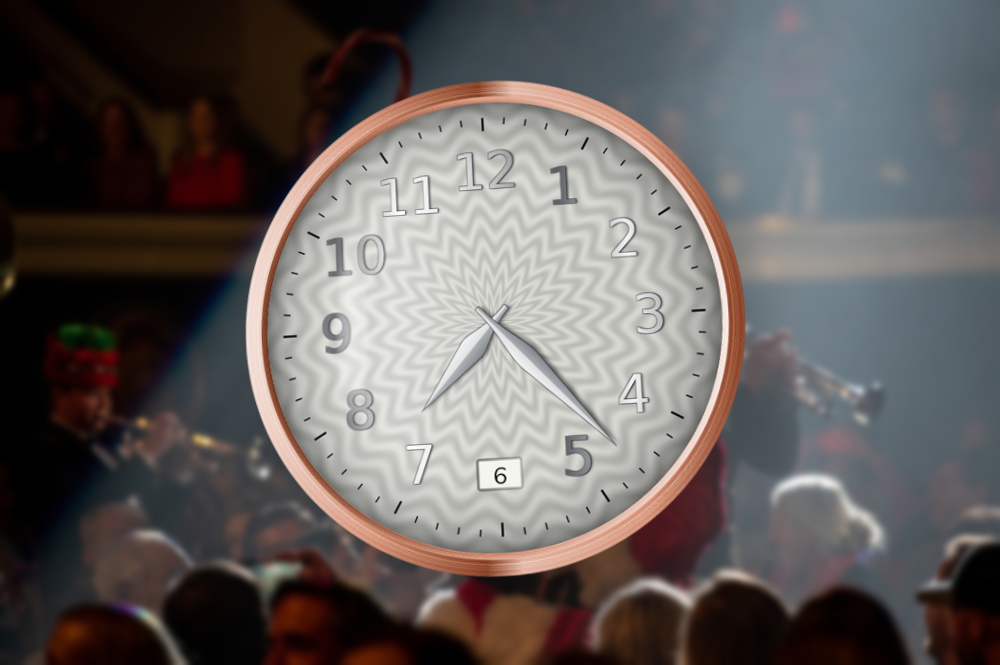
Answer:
h=7 m=23
